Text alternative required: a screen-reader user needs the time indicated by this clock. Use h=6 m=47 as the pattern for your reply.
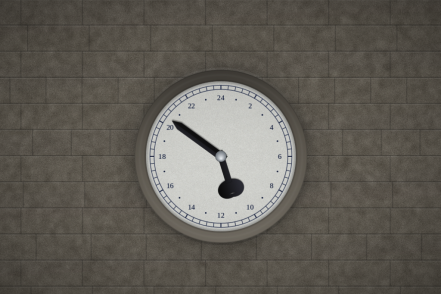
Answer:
h=10 m=51
